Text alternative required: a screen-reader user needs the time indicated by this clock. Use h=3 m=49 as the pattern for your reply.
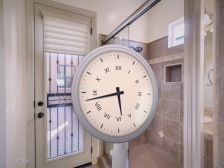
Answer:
h=5 m=43
